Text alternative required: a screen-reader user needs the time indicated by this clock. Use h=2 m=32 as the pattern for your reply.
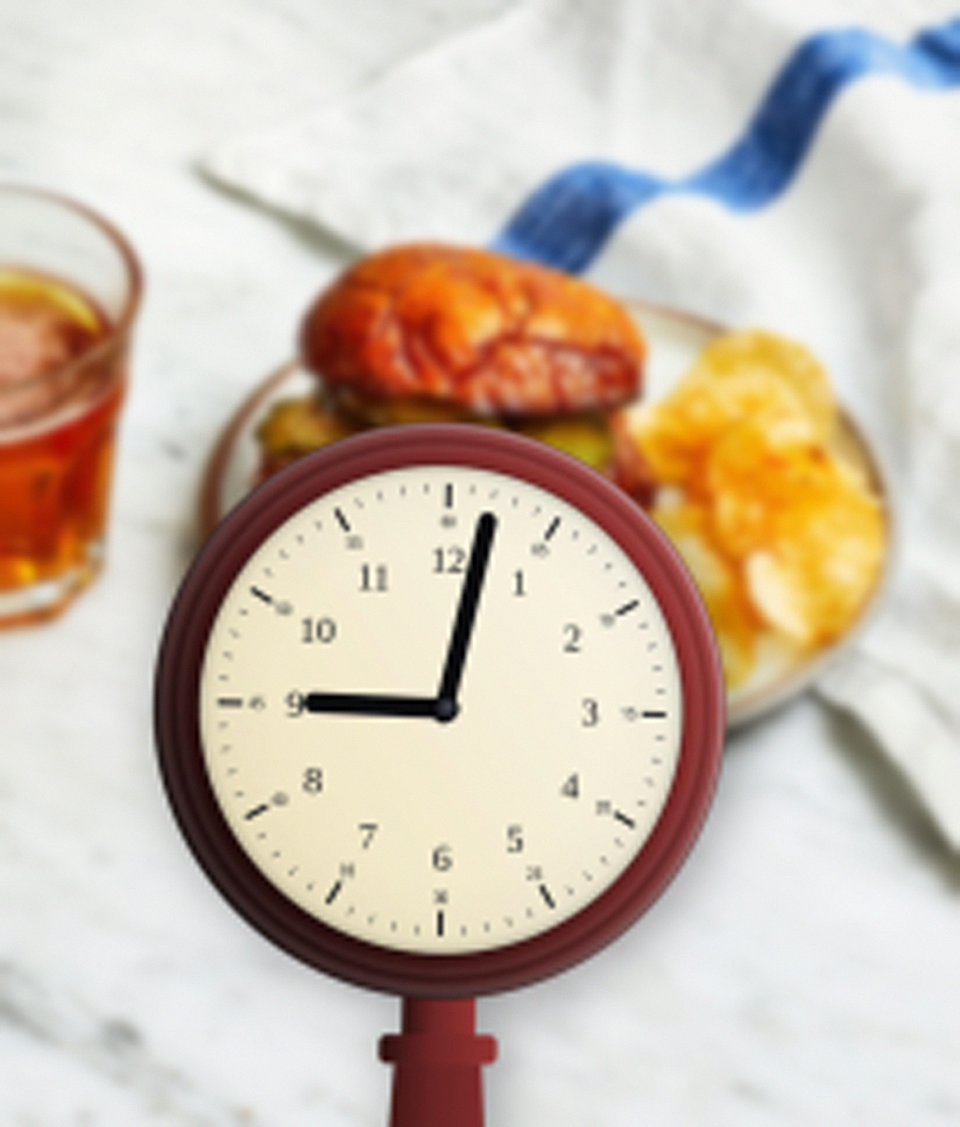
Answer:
h=9 m=2
